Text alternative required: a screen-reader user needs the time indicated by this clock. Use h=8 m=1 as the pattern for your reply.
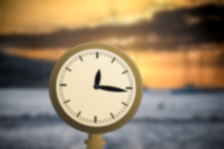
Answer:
h=12 m=16
